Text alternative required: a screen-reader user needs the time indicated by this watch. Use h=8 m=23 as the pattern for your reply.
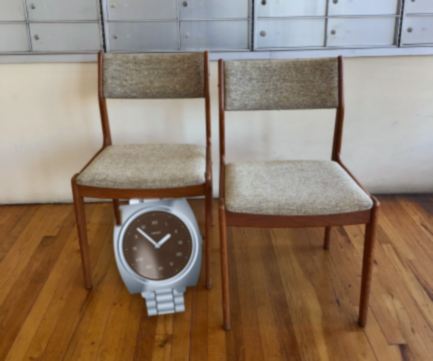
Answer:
h=1 m=53
